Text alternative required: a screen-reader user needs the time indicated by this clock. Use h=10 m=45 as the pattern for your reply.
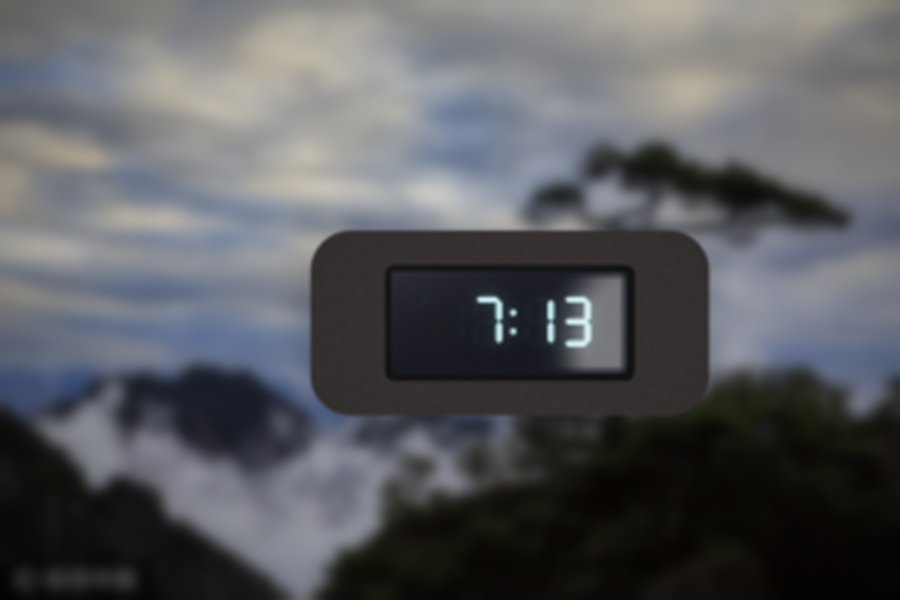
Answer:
h=7 m=13
